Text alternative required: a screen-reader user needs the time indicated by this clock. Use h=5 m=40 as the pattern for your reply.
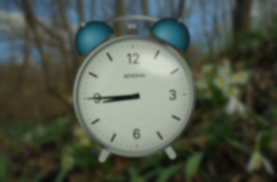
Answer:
h=8 m=45
